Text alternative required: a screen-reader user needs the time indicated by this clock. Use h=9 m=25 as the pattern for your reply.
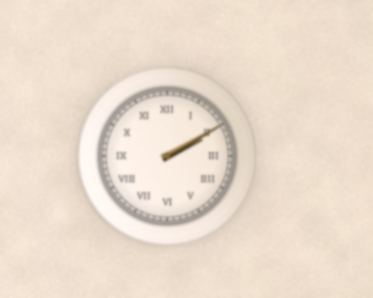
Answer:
h=2 m=10
